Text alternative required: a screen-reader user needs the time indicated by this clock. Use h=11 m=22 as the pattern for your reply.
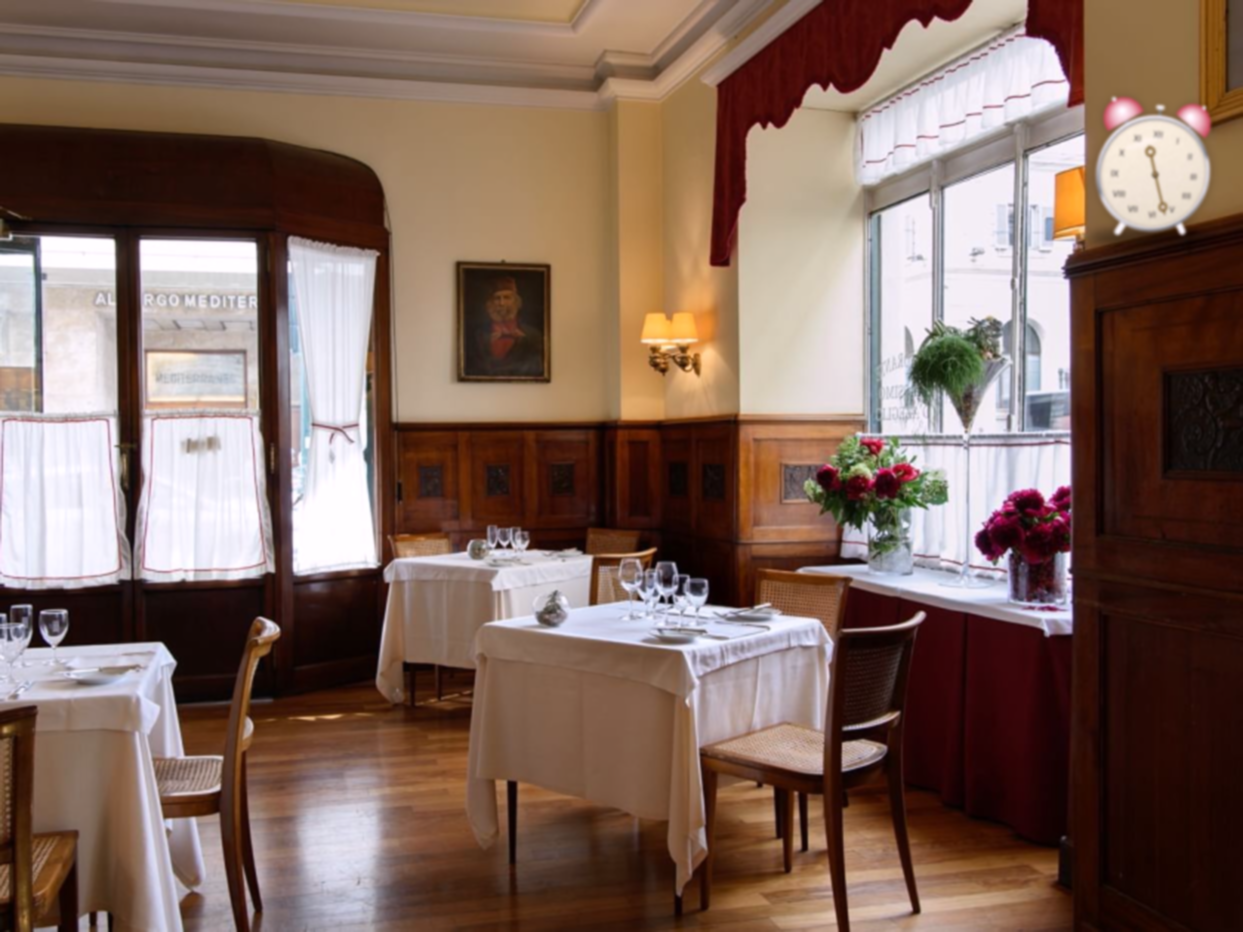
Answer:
h=11 m=27
